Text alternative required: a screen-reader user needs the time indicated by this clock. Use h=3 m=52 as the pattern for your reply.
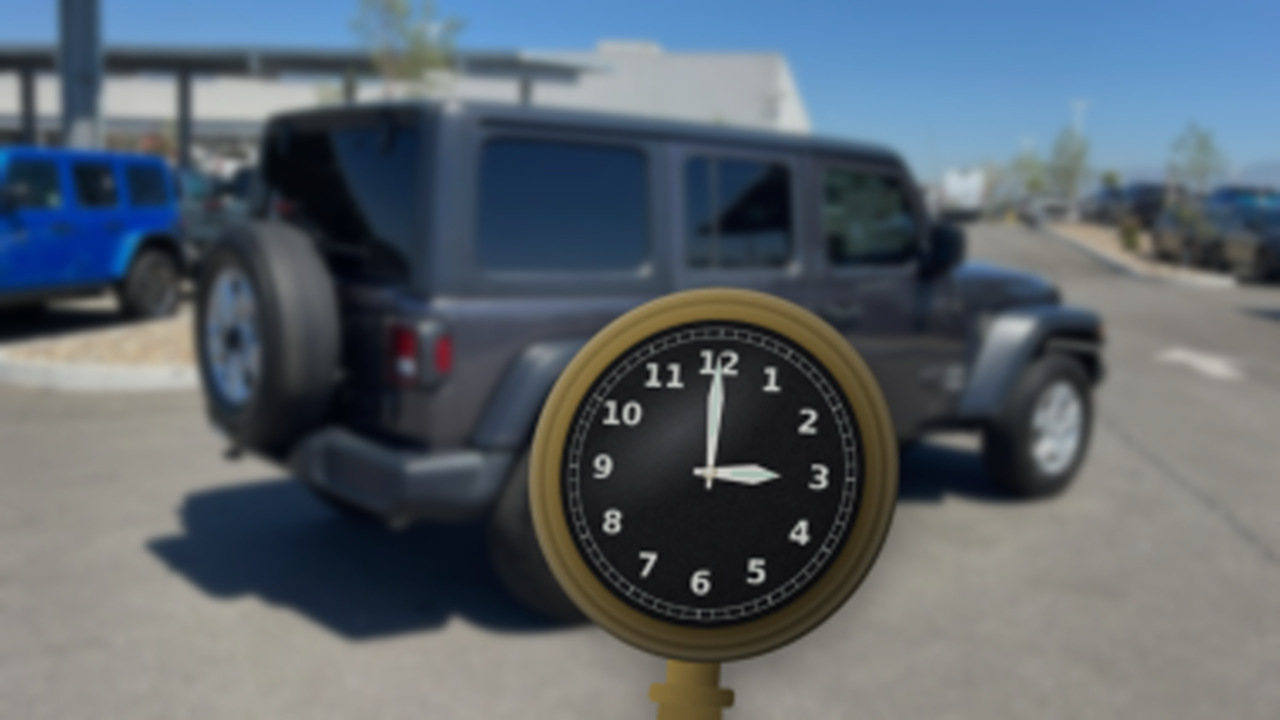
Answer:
h=3 m=0
